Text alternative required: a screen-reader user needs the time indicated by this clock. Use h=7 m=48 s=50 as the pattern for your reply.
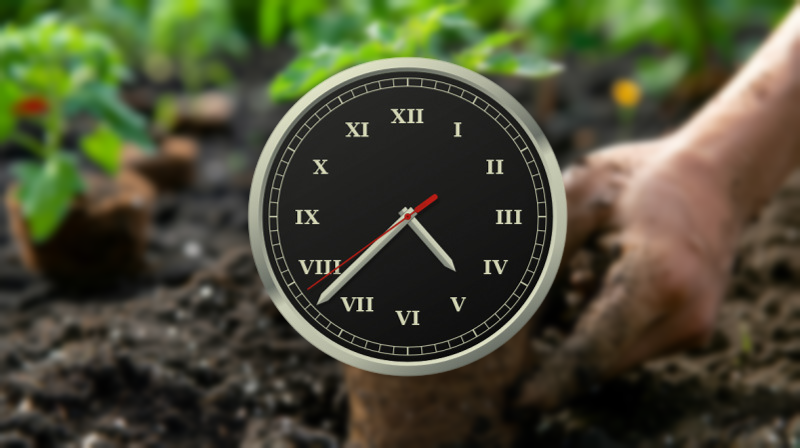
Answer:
h=4 m=37 s=39
